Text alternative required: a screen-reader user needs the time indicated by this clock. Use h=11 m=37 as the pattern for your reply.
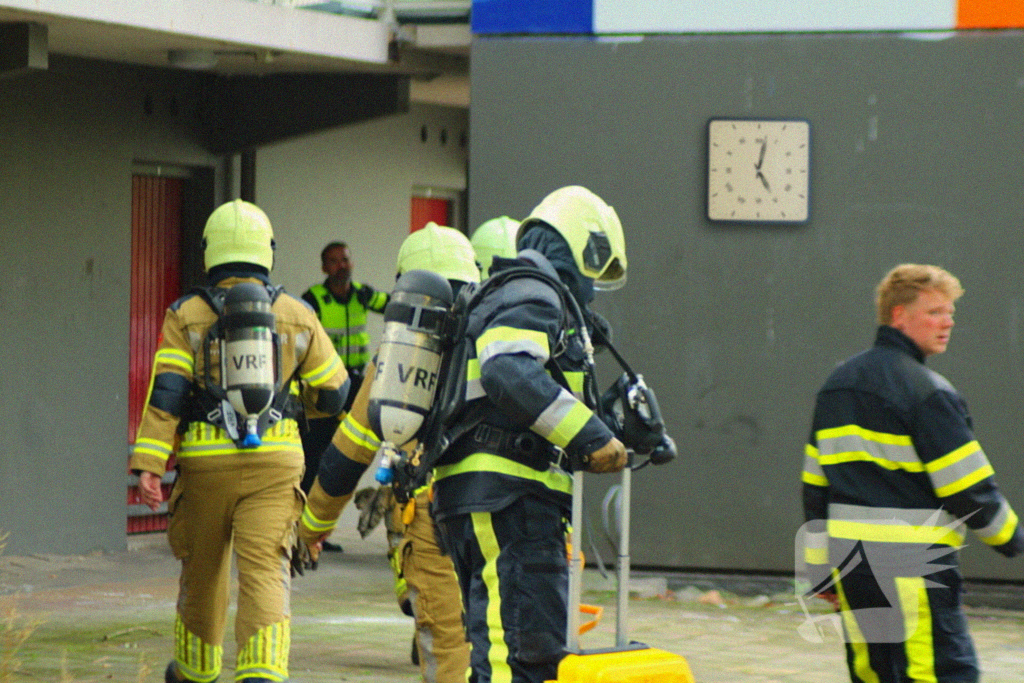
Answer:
h=5 m=2
